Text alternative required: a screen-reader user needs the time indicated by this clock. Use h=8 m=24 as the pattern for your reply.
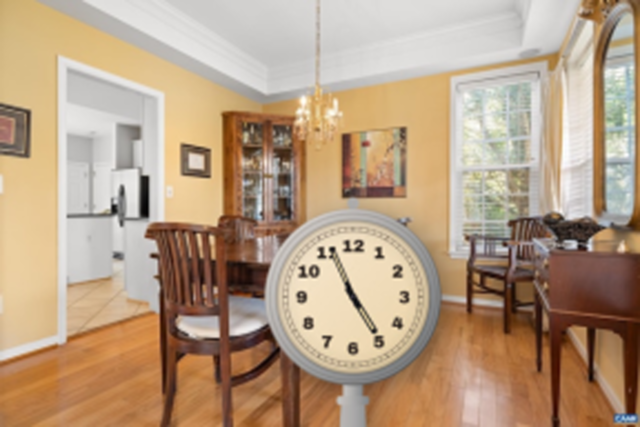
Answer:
h=4 m=56
